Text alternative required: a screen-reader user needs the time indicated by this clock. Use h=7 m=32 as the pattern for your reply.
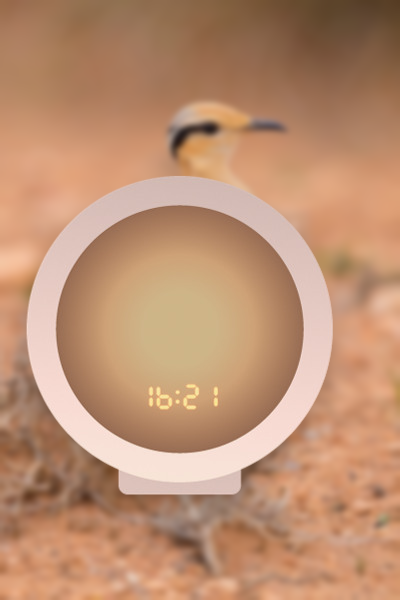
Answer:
h=16 m=21
